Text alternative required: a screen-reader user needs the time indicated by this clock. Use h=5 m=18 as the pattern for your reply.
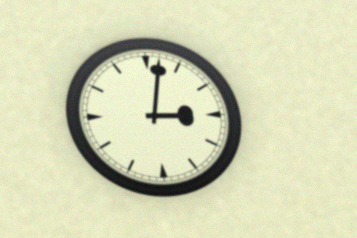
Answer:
h=3 m=2
